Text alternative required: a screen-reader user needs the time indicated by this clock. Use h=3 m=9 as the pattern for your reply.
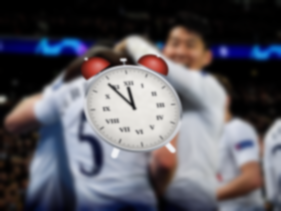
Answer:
h=11 m=54
